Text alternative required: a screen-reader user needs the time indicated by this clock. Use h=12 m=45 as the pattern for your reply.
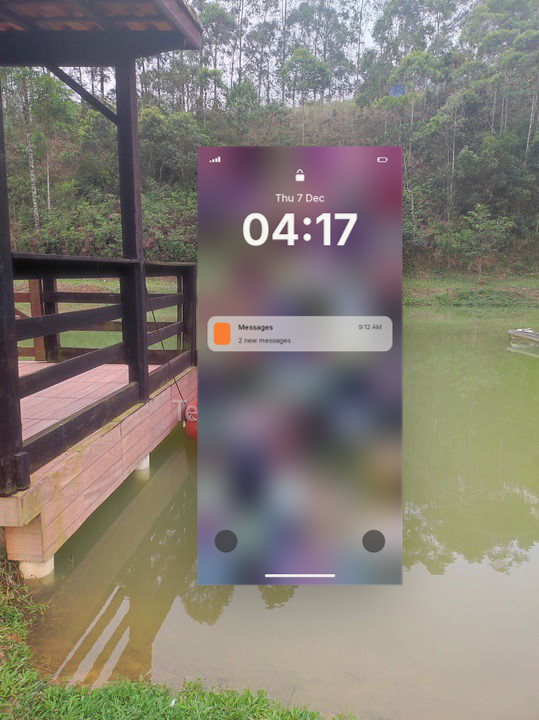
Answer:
h=4 m=17
